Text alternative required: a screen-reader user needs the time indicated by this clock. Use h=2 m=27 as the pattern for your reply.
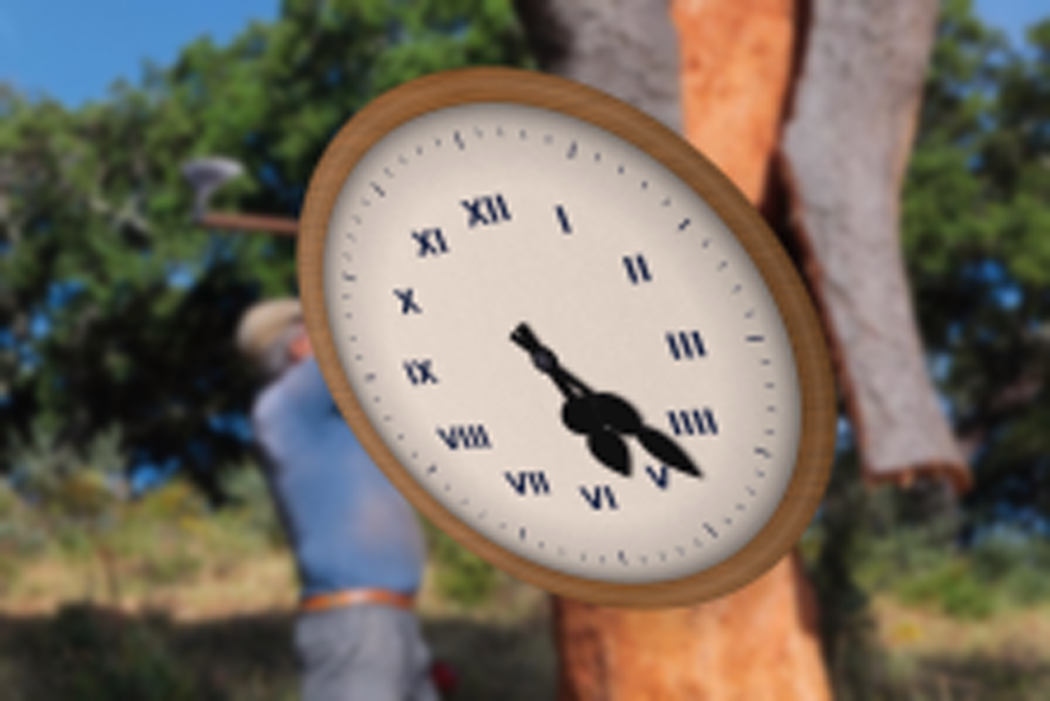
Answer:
h=5 m=23
